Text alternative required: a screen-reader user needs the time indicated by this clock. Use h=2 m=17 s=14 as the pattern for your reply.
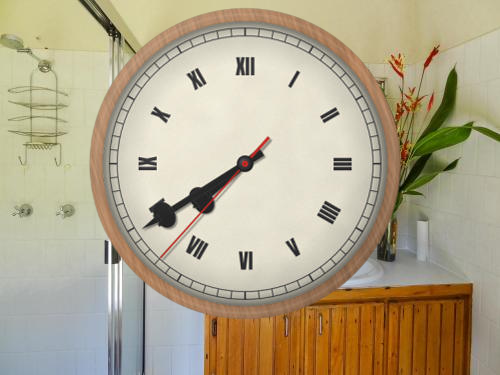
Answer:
h=7 m=39 s=37
